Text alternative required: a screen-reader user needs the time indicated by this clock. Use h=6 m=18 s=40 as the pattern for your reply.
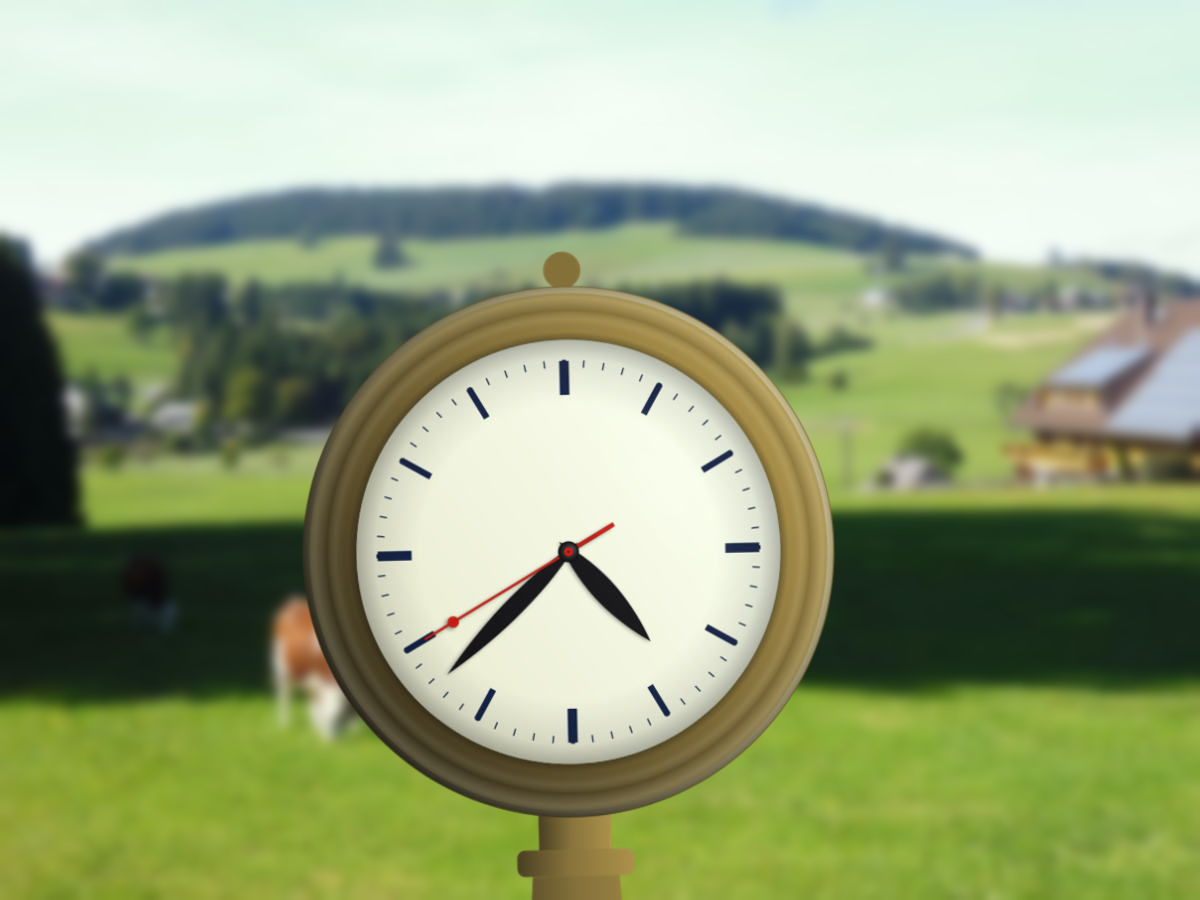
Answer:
h=4 m=37 s=40
